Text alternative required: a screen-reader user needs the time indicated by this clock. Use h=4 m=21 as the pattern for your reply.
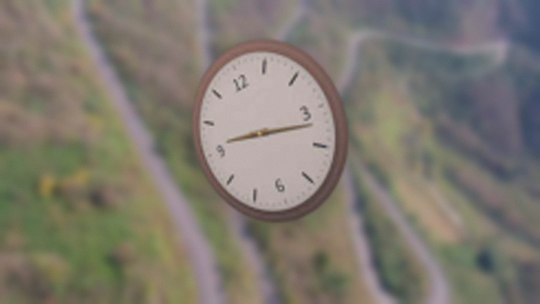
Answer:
h=9 m=17
